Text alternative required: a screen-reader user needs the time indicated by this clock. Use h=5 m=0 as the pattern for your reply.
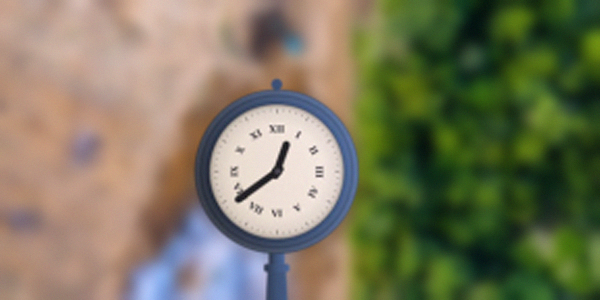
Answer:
h=12 m=39
